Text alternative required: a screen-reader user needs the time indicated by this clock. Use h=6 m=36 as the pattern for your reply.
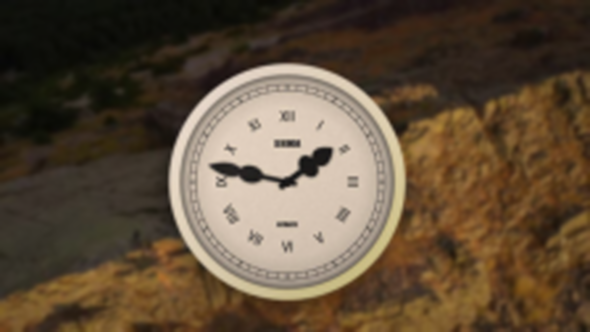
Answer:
h=1 m=47
